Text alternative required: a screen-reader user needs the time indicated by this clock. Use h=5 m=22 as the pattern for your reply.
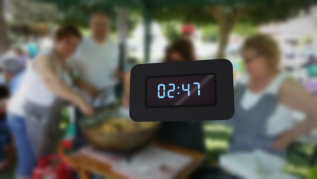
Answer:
h=2 m=47
